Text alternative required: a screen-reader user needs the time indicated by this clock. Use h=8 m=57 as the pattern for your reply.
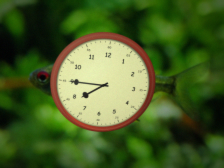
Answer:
h=7 m=45
